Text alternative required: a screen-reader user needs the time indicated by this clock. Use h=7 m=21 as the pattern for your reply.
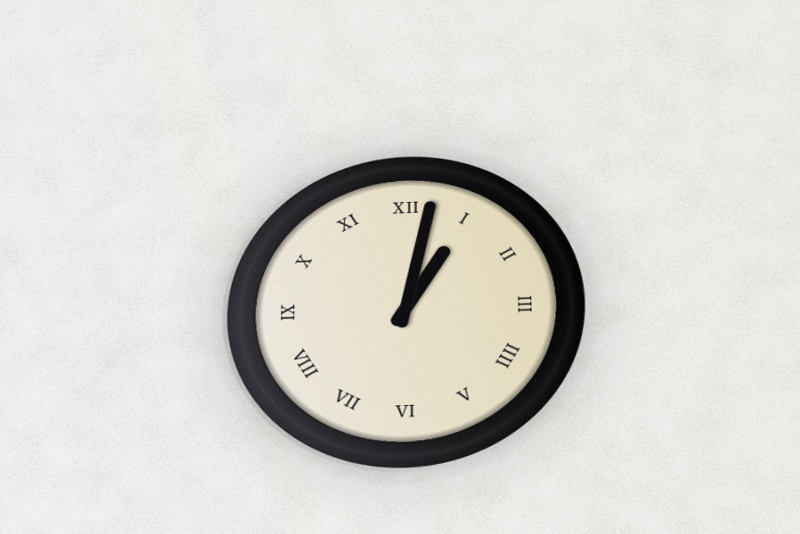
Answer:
h=1 m=2
